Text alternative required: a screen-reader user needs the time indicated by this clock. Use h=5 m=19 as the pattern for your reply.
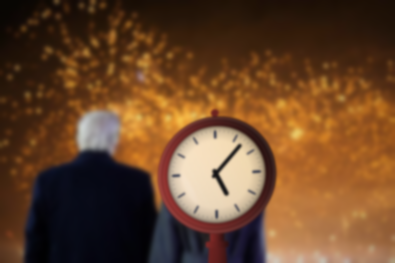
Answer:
h=5 m=7
